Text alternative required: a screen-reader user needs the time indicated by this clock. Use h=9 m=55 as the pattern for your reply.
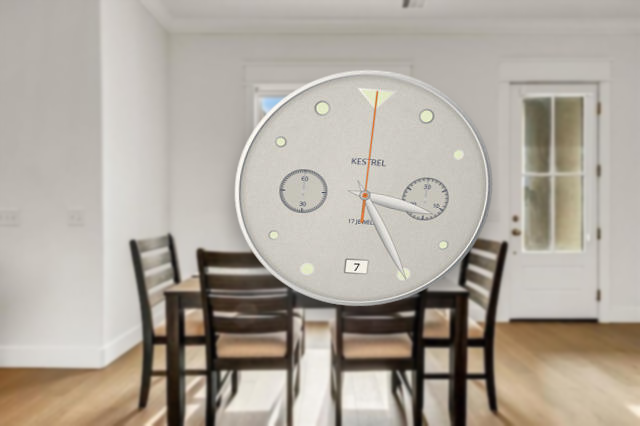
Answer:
h=3 m=25
